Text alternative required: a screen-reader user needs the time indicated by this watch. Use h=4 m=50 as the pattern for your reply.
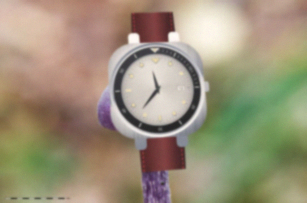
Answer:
h=11 m=37
